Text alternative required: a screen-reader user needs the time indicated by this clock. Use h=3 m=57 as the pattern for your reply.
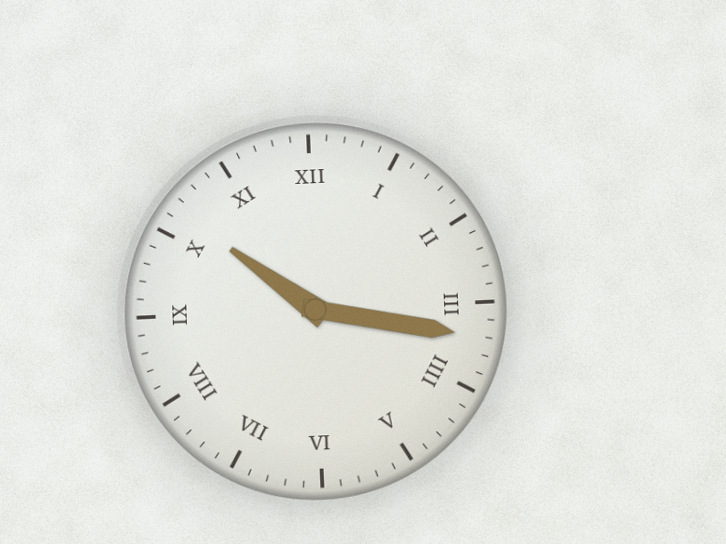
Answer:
h=10 m=17
